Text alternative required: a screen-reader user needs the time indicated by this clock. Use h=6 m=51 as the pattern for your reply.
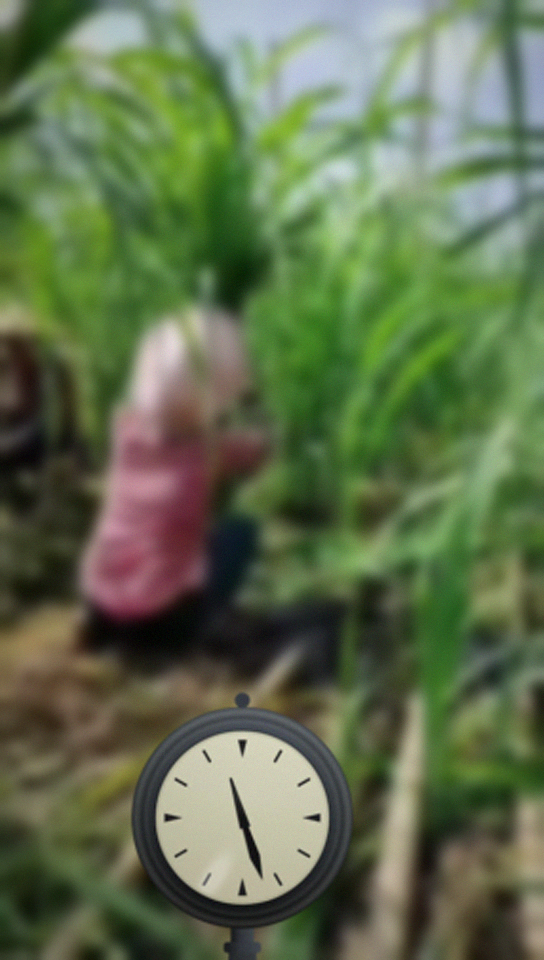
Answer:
h=11 m=27
